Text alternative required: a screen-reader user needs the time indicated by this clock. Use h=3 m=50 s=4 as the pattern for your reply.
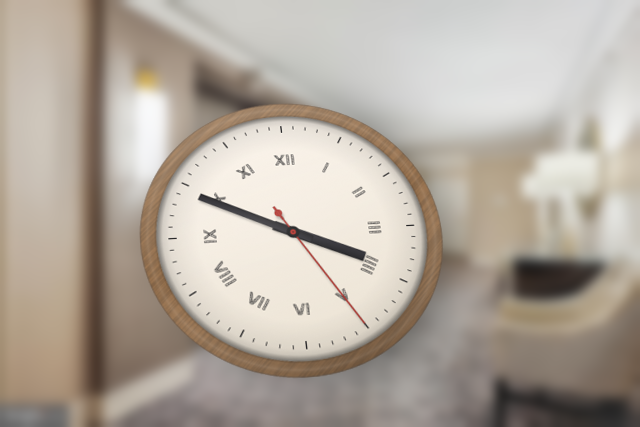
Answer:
h=3 m=49 s=25
